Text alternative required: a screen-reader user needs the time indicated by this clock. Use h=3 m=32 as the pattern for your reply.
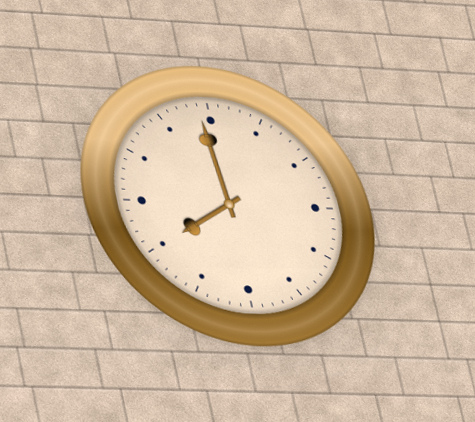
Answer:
h=7 m=59
